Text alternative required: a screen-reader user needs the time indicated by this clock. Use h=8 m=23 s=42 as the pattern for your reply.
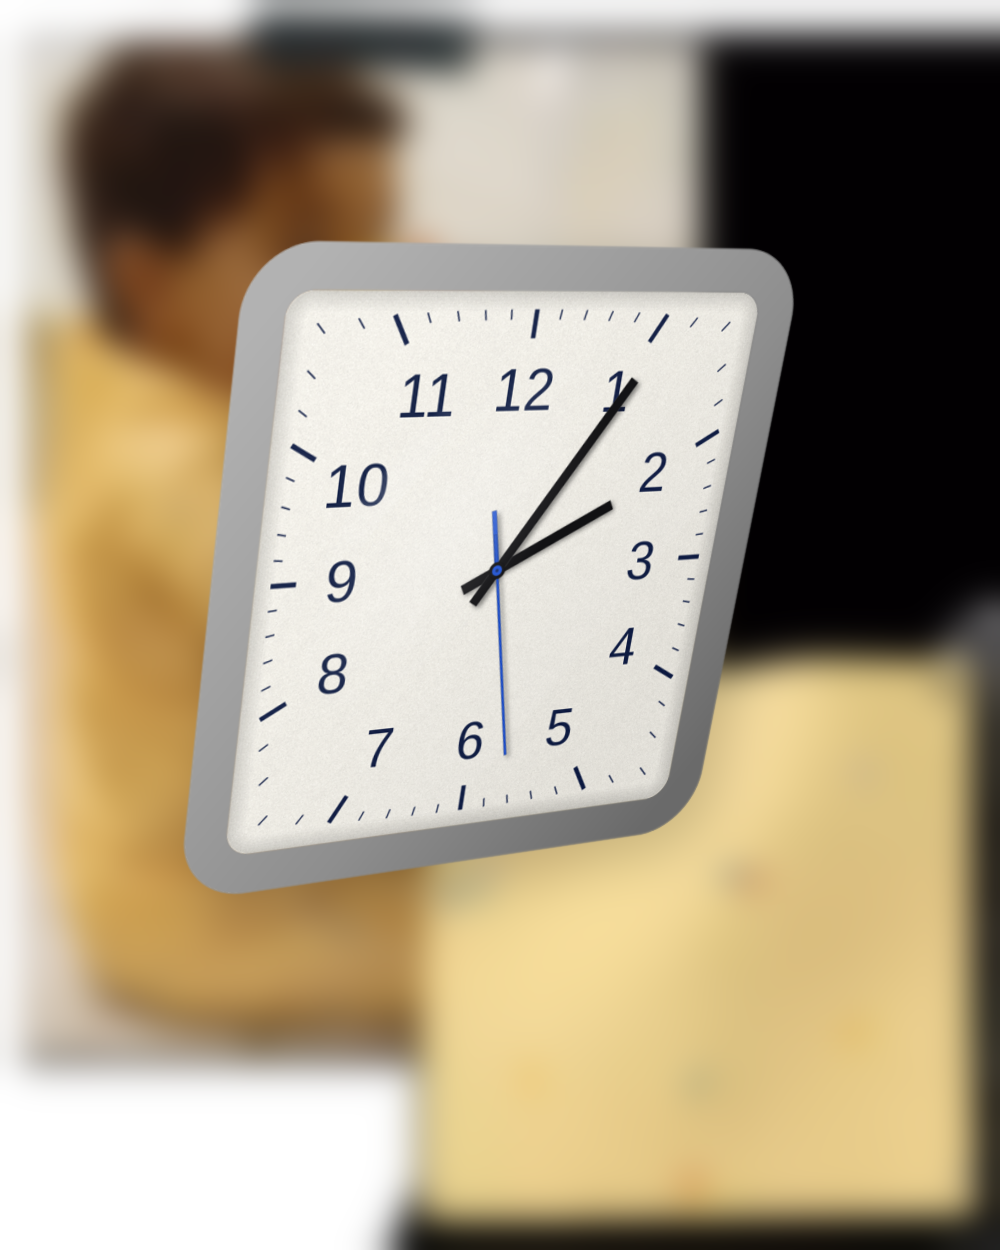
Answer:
h=2 m=5 s=28
